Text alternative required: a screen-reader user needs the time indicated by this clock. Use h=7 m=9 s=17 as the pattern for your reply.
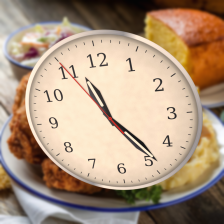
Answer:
h=11 m=23 s=55
